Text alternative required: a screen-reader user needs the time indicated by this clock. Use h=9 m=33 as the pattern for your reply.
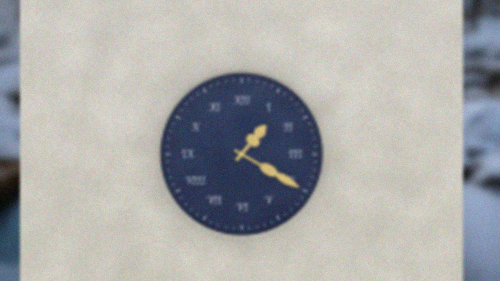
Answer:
h=1 m=20
